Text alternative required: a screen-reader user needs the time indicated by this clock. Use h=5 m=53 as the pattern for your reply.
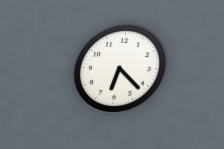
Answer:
h=6 m=22
